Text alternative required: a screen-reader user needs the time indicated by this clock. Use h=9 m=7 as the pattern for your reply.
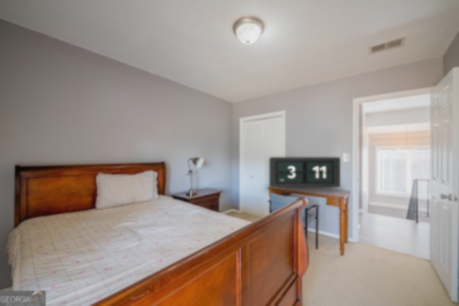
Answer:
h=3 m=11
